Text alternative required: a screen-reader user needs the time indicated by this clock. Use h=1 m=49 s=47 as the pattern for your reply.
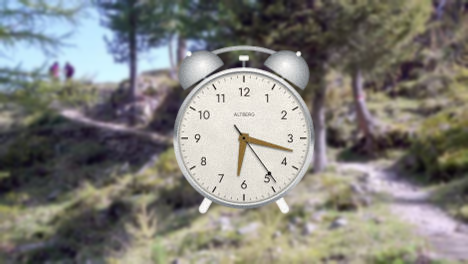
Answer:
h=6 m=17 s=24
